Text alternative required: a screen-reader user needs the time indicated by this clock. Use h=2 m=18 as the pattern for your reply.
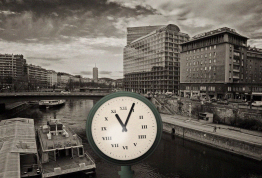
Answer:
h=11 m=4
